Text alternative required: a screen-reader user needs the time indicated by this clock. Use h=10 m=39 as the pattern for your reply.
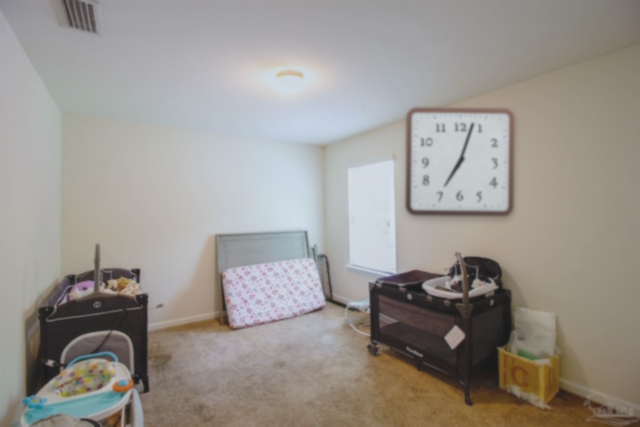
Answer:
h=7 m=3
